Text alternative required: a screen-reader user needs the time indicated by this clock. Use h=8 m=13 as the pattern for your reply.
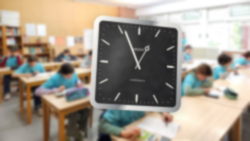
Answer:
h=12 m=56
